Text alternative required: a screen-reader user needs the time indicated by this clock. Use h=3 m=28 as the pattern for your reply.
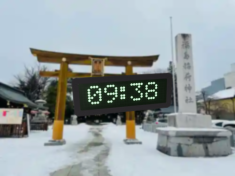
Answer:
h=9 m=38
